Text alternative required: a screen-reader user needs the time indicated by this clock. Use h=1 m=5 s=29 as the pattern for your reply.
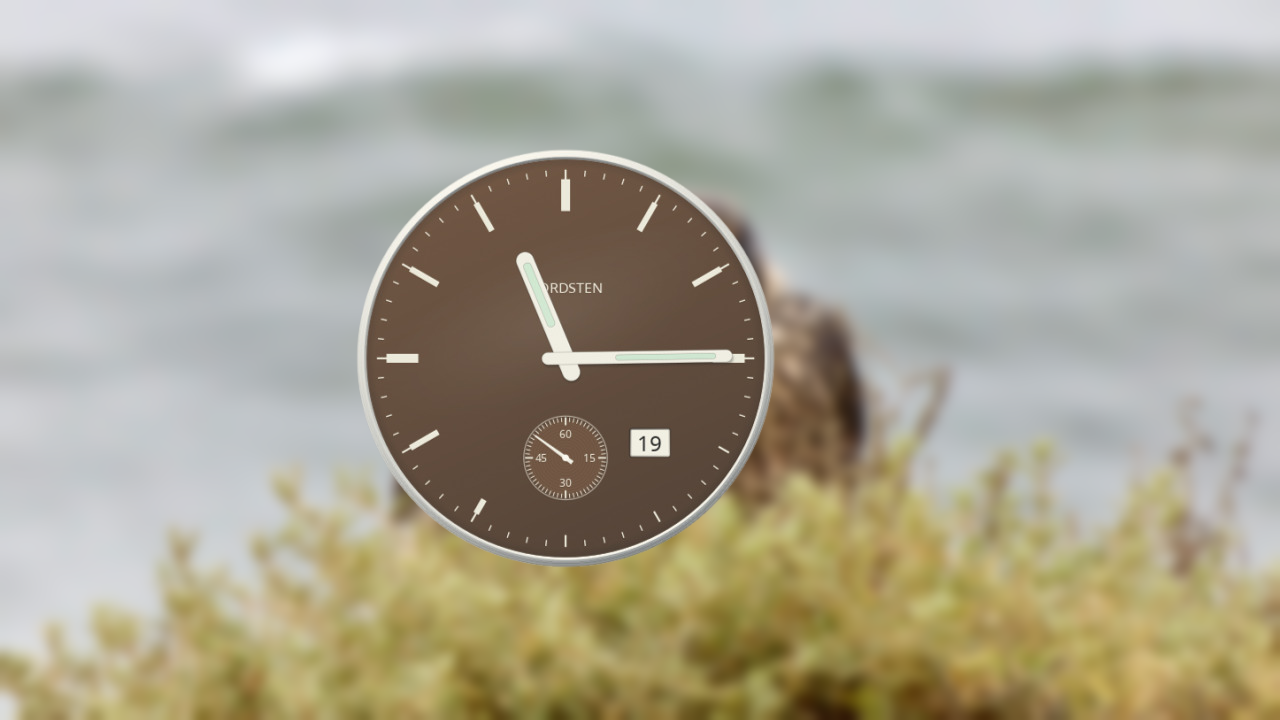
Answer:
h=11 m=14 s=51
